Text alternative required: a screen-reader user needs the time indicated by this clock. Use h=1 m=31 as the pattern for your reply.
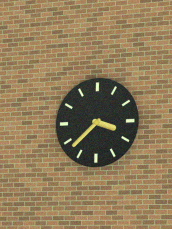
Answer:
h=3 m=38
